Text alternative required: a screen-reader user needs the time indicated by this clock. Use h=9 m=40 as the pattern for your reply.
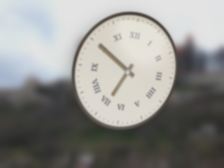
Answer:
h=6 m=50
